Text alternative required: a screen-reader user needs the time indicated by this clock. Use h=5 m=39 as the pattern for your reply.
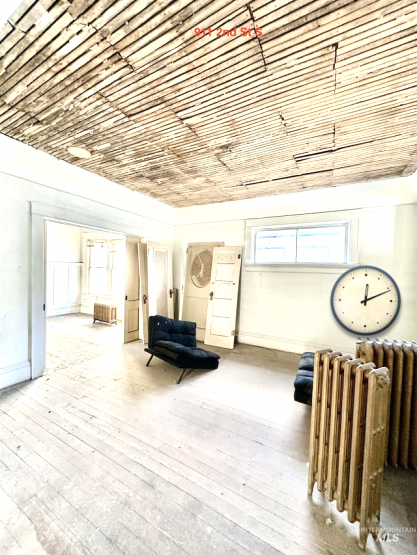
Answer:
h=12 m=11
